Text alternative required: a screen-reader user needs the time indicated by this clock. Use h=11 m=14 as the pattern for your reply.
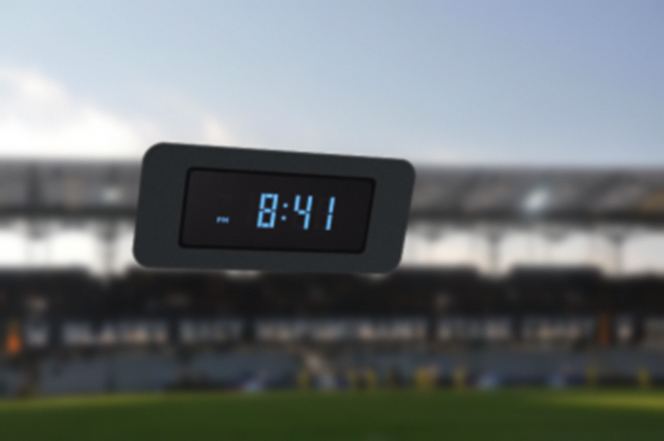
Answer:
h=8 m=41
